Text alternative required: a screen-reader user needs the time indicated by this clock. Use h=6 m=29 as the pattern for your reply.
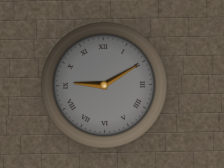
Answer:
h=9 m=10
